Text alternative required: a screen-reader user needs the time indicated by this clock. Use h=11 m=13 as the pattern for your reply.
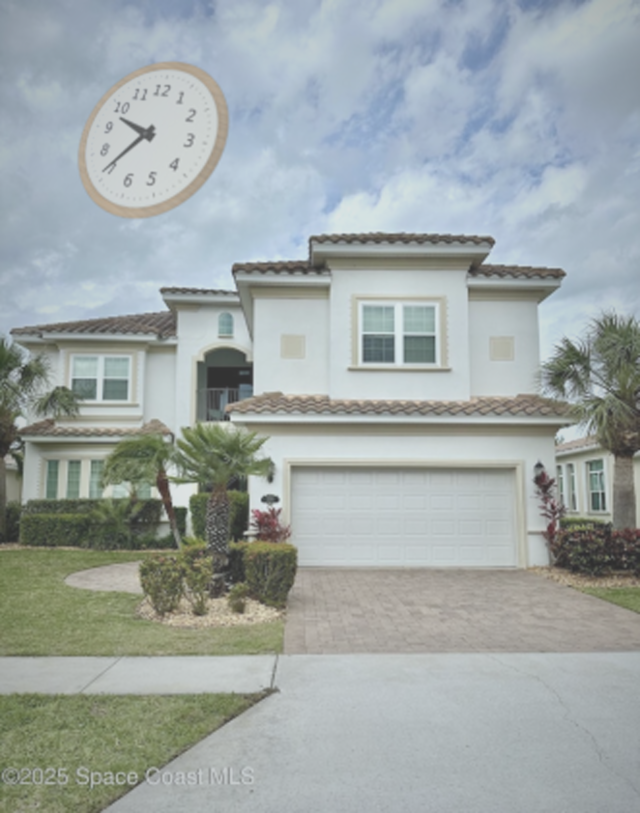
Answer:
h=9 m=36
